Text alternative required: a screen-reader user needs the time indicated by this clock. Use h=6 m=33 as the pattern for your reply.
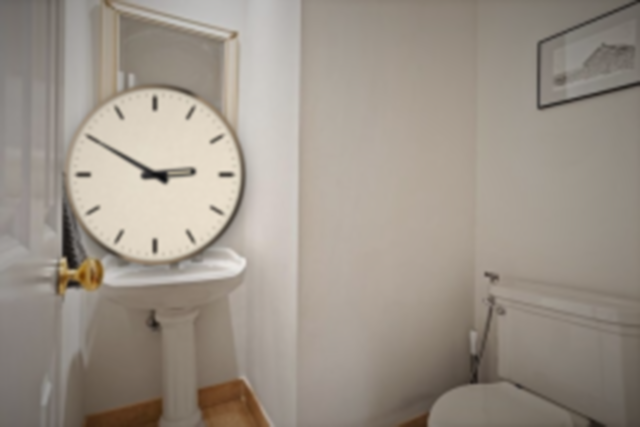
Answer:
h=2 m=50
